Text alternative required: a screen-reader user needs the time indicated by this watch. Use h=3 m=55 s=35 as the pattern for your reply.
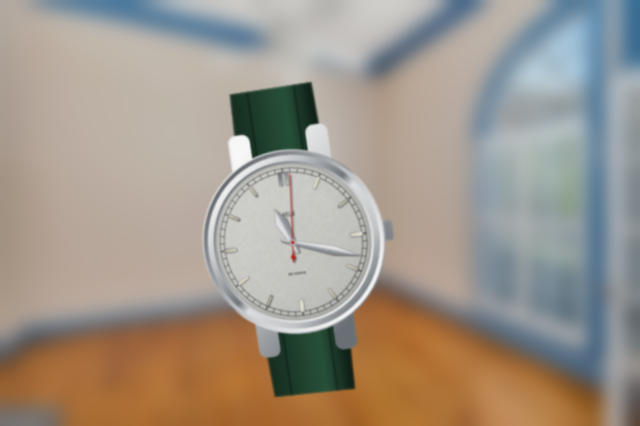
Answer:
h=11 m=18 s=1
